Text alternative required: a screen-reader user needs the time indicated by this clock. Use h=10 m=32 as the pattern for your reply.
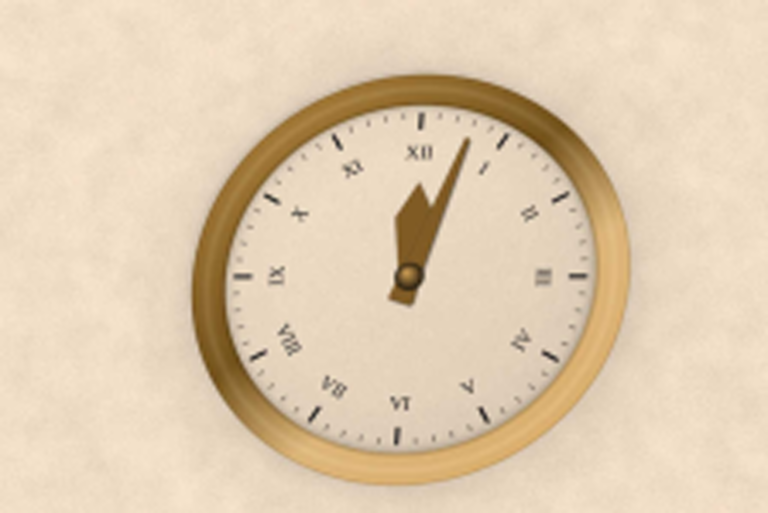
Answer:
h=12 m=3
